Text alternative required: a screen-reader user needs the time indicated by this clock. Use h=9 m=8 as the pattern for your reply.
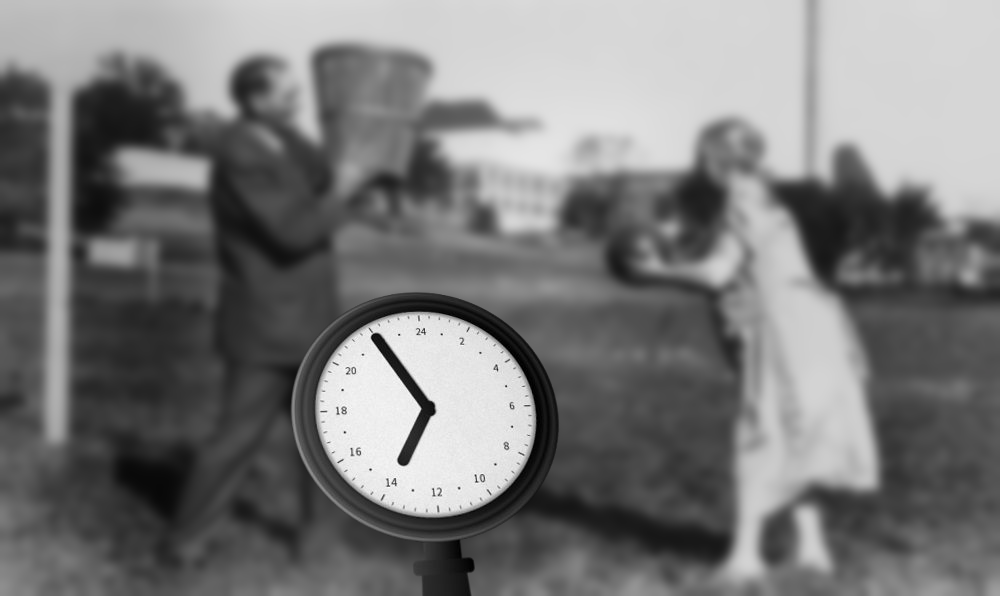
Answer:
h=13 m=55
